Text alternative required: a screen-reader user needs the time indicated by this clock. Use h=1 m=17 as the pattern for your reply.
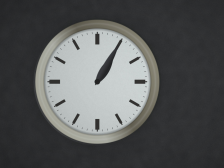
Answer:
h=1 m=5
